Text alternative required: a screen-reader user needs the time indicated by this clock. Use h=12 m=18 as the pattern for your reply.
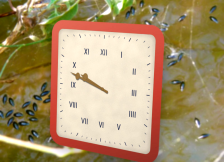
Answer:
h=9 m=48
